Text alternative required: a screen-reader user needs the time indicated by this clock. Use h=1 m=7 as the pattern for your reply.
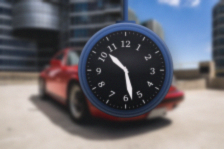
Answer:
h=10 m=28
